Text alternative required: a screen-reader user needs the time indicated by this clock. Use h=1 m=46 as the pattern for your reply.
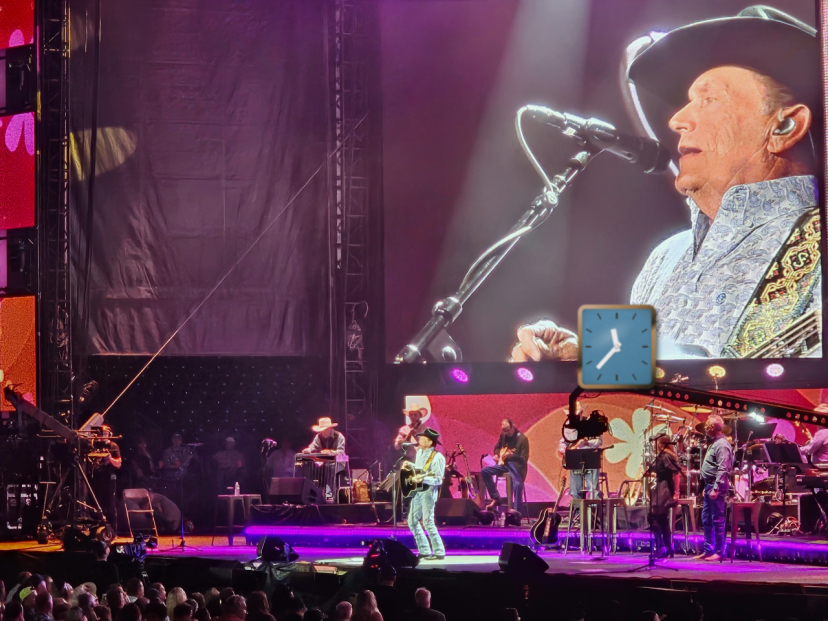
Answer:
h=11 m=37
